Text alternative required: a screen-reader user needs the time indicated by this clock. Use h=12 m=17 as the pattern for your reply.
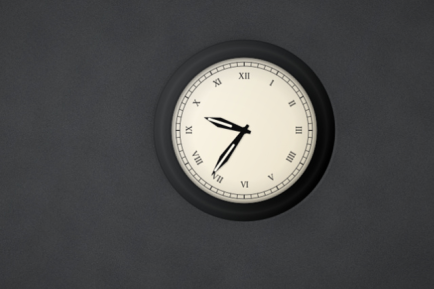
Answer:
h=9 m=36
